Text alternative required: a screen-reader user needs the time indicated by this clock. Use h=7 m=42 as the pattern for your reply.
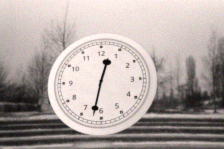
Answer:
h=12 m=32
